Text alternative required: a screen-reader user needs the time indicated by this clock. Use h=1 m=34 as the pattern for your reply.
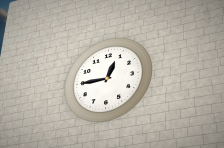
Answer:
h=12 m=45
